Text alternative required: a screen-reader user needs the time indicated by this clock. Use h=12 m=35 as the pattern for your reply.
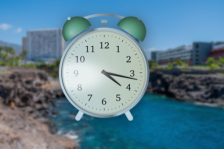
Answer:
h=4 m=17
